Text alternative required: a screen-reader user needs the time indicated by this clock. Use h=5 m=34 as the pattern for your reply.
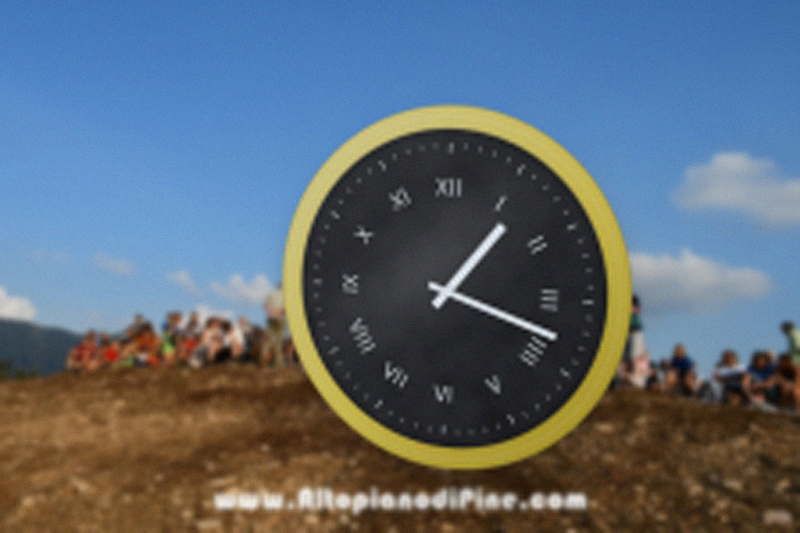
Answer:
h=1 m=18
